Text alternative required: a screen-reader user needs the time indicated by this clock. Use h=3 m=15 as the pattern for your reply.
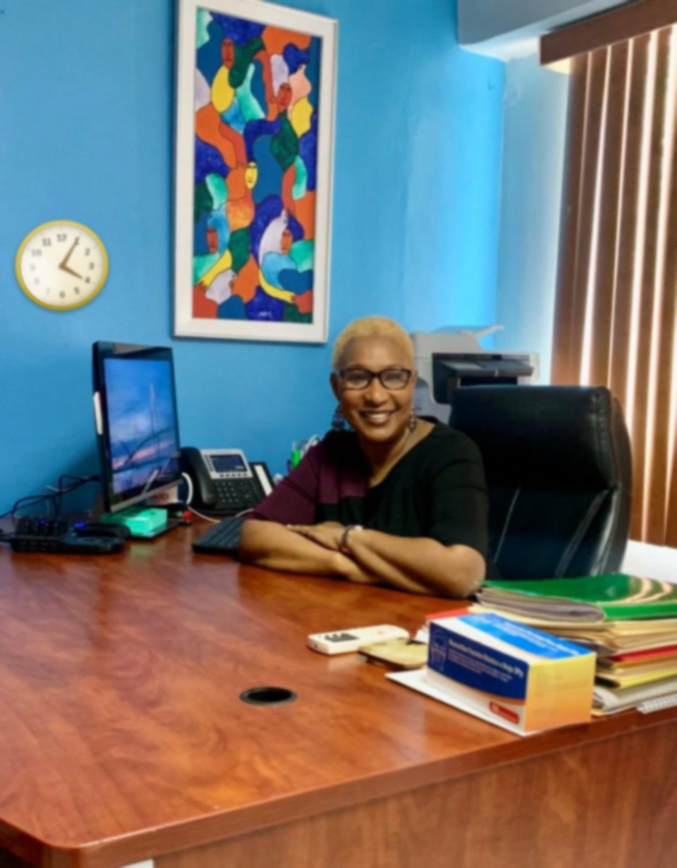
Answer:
h=4 m=5
